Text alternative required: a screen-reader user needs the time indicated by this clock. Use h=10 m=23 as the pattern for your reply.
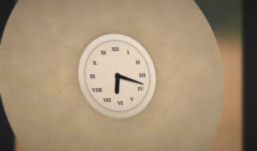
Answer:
h=6 m=18
